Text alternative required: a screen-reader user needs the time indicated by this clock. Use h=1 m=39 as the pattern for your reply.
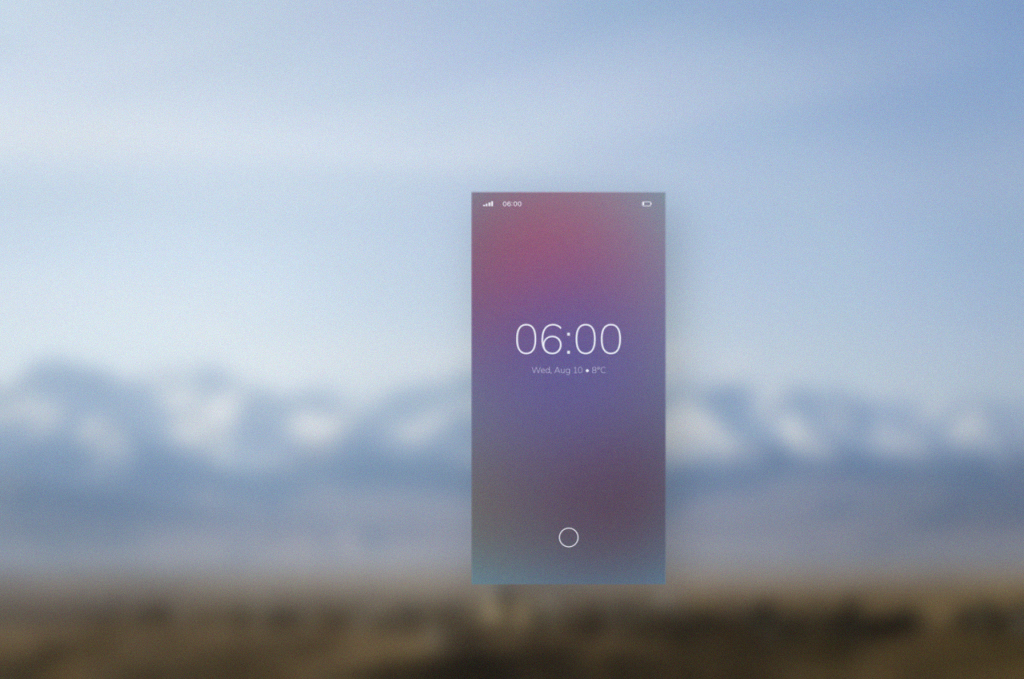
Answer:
h=6 m=0
